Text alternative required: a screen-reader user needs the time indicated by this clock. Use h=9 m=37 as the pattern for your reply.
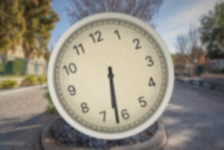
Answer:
h=6 m=32
